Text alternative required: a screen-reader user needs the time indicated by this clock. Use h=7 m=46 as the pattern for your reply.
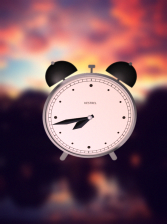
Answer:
h=7 m=43
